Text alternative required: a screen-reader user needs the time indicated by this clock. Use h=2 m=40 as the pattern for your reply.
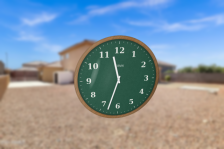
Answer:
h=11 m=33
